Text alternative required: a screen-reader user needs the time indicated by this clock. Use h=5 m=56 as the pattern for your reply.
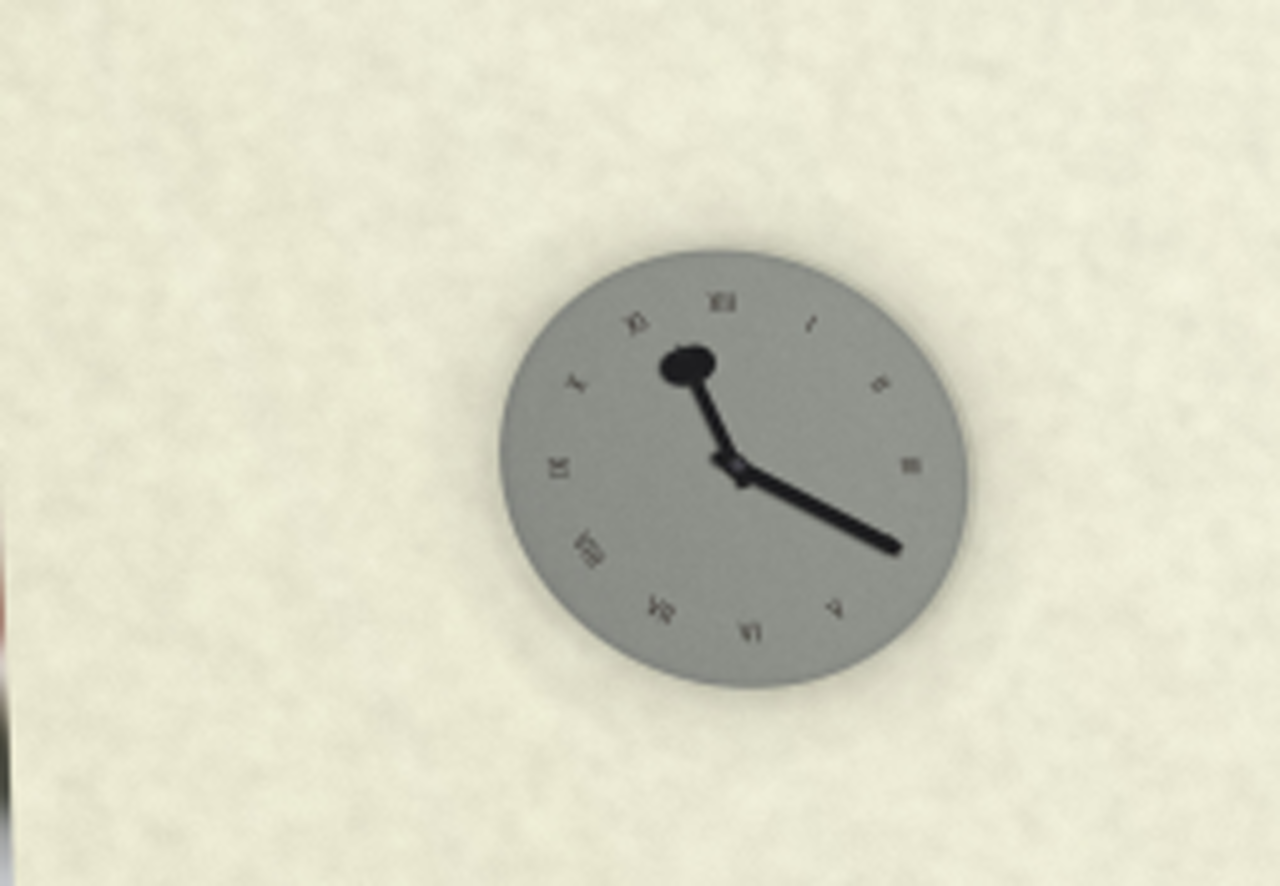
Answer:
h=11 m=20
